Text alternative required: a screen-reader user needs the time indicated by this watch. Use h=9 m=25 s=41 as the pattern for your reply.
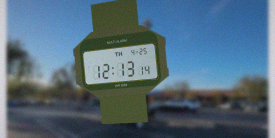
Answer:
h=12 m=13 s=14
